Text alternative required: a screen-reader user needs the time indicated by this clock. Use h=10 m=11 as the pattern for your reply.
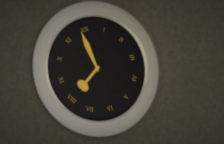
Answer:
h=7 m=59
